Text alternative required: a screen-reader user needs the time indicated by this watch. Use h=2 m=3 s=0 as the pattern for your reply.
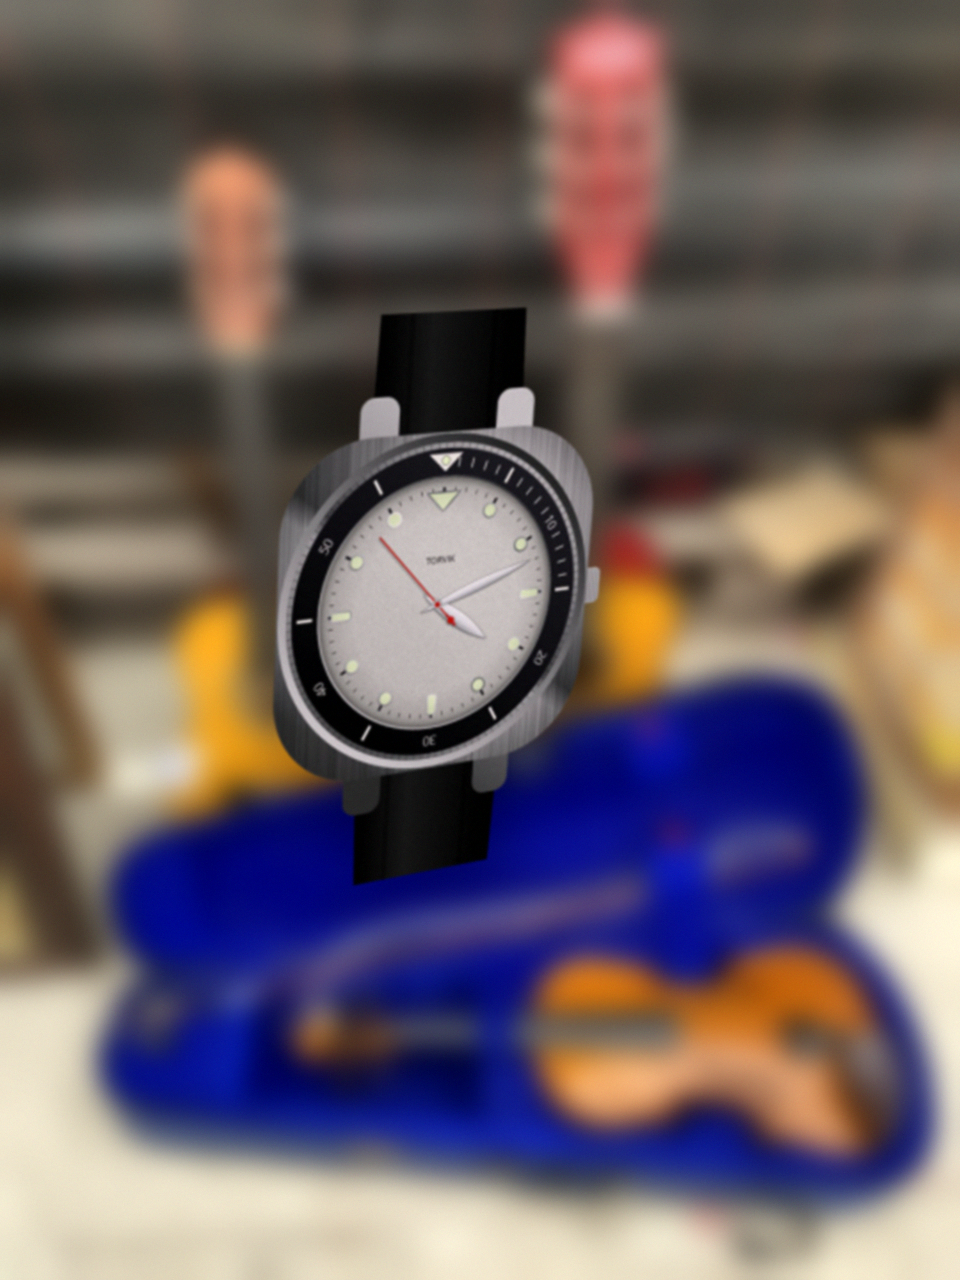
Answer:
h=4 m=11 s=53
